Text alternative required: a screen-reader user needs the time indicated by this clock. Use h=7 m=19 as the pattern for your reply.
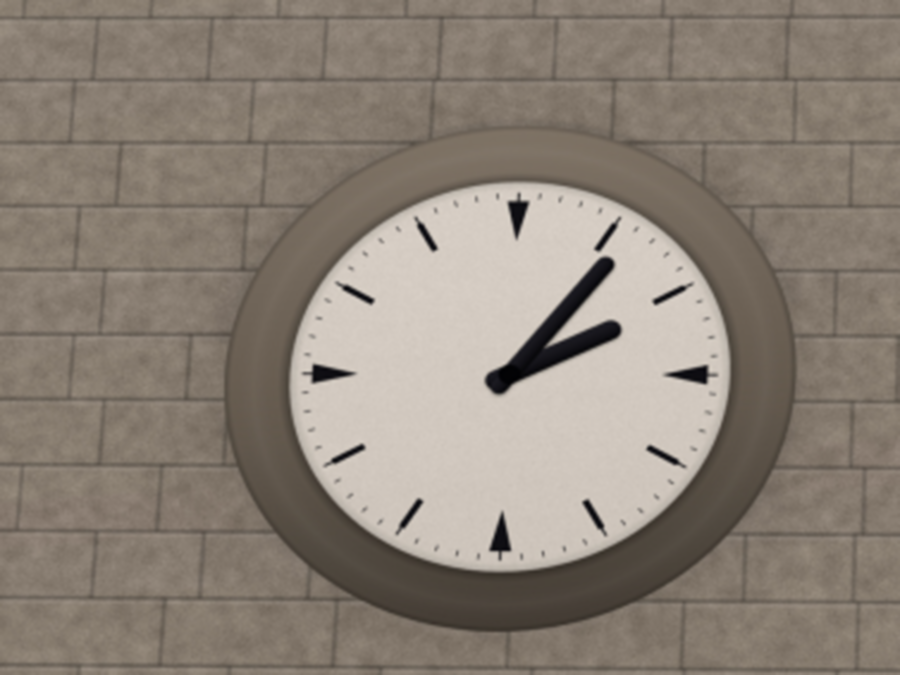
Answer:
h=2 m=6
